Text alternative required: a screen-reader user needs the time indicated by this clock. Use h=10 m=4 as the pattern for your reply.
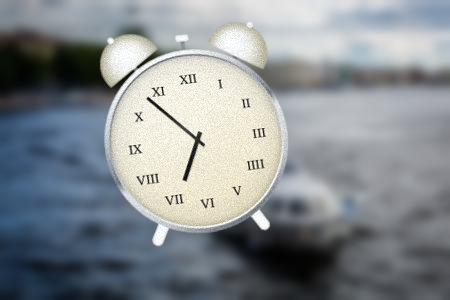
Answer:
h=6 m=53
